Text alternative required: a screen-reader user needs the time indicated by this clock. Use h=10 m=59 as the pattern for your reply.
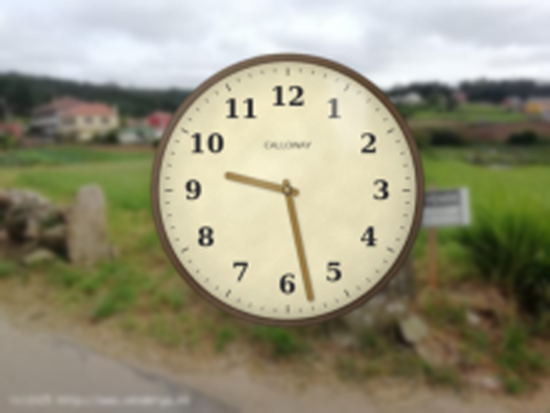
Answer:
h=9 m=28
